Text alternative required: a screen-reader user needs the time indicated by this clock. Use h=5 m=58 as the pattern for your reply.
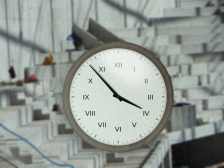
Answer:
h=3 m=53
